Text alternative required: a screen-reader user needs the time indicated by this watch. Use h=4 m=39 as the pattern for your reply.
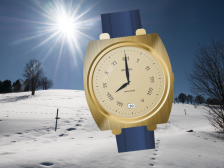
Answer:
h=8 m=0
